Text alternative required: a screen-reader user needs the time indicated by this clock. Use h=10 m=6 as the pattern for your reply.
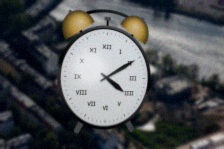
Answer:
h=4 m=10
